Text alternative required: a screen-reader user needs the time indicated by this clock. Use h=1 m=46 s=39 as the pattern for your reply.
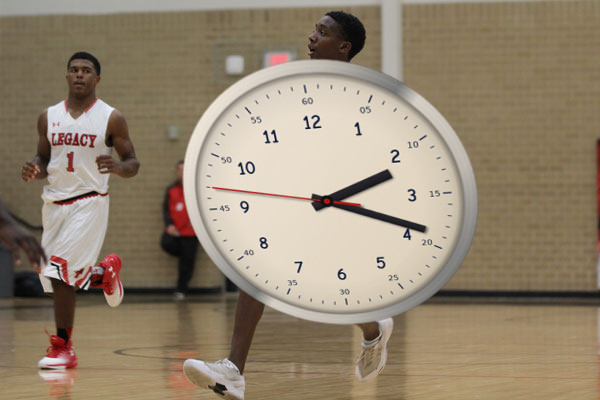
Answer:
h=2 m=18 s=47
